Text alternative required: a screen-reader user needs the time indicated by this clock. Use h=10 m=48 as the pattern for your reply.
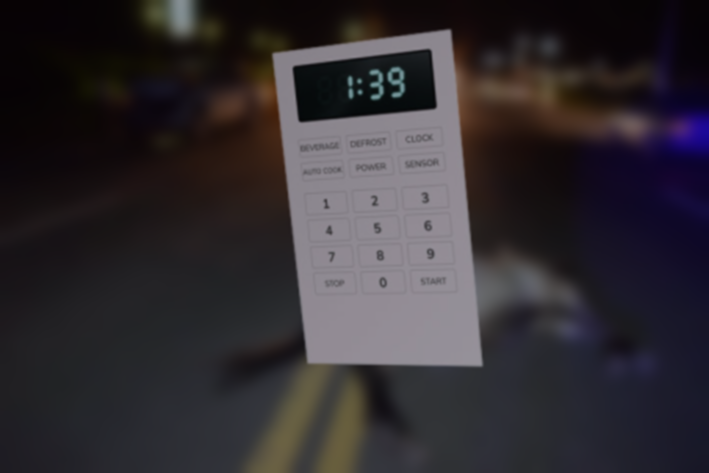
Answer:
h=1 m=39
